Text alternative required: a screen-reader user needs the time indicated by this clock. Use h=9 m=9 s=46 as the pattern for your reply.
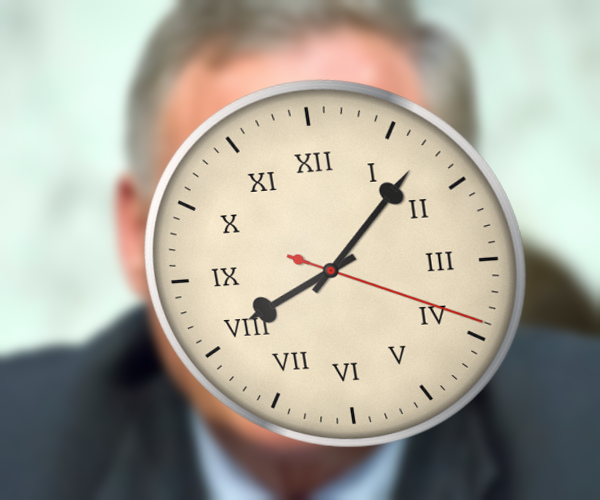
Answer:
h=8 m=7 s=19
